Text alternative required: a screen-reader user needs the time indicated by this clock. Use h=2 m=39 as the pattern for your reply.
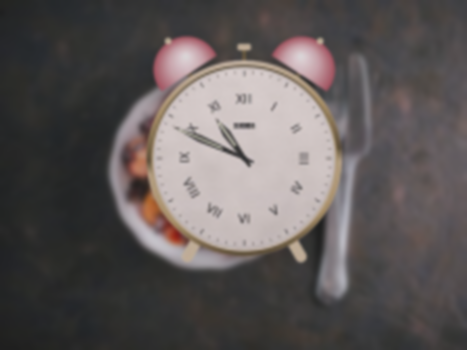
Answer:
h=10 m=49
